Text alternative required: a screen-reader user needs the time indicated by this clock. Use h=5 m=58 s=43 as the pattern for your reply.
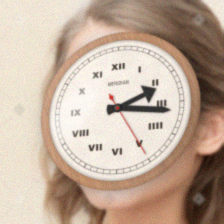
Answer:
h=2 m=16 s=25
